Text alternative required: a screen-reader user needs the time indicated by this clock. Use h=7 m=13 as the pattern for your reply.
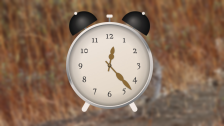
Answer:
h=12 m=23
